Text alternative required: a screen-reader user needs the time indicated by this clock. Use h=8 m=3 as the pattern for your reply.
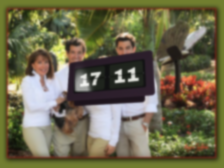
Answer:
h=17 m=11
